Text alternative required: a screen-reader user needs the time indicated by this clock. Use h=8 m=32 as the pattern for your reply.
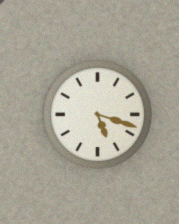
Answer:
h=5 m=18
